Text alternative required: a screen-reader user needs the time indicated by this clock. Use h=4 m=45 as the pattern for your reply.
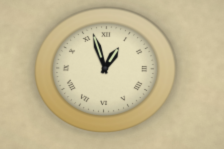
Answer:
h=12 m=57
